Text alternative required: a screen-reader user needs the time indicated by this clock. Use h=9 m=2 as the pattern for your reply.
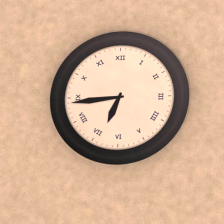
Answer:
h=6 m=44
